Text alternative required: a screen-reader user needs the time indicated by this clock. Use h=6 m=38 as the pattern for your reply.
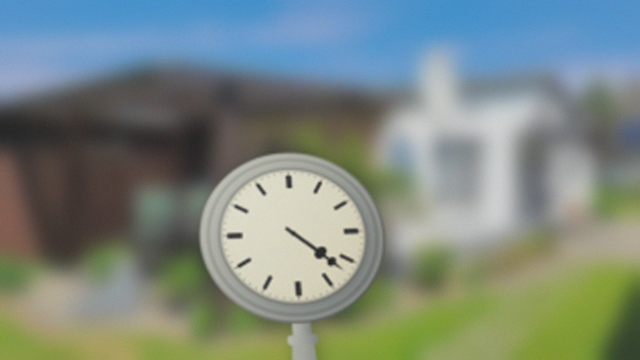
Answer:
h=4 m=22
